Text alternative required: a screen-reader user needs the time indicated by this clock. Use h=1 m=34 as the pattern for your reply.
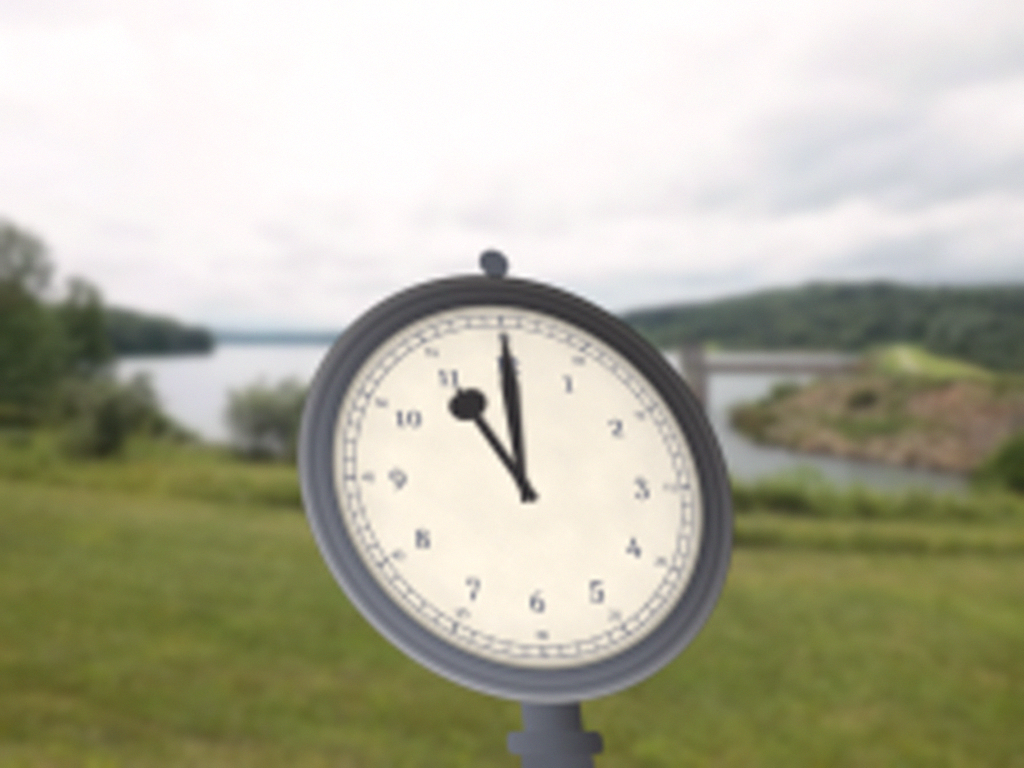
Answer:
h=11 m=0
